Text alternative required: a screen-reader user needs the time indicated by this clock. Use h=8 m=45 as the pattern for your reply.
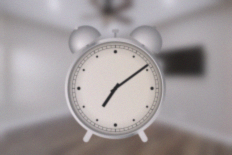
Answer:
h=7 m=9
